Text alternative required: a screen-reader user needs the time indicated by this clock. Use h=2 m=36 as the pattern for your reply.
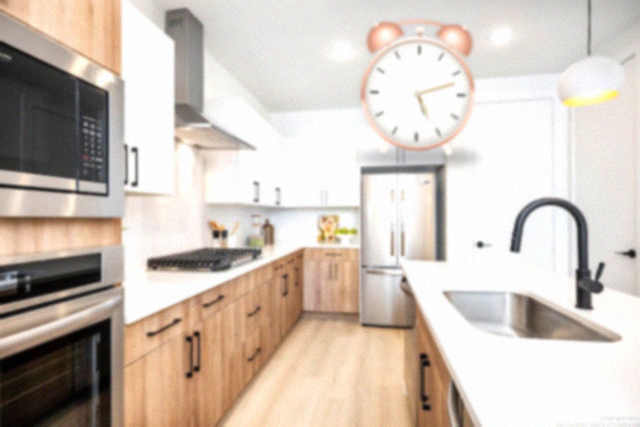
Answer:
h=5 m=12
